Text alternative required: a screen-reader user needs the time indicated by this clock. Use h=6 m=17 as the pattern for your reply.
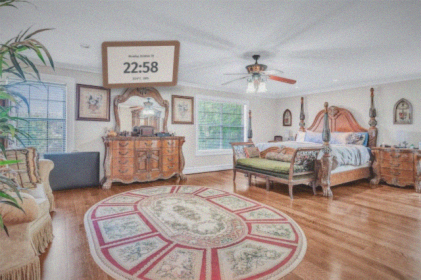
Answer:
h=22 m=58
